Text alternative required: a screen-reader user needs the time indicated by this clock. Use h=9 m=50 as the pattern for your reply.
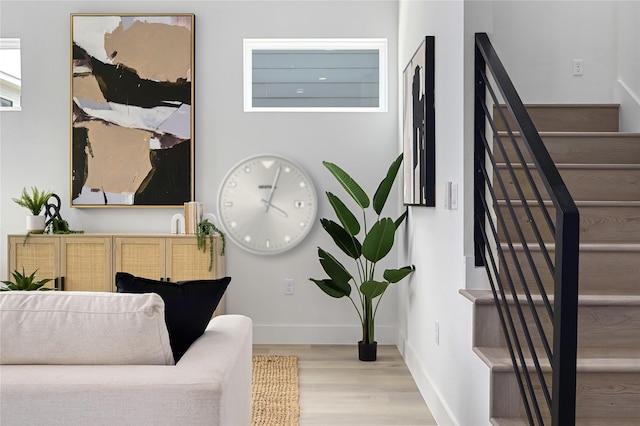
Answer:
h=4 m=3
